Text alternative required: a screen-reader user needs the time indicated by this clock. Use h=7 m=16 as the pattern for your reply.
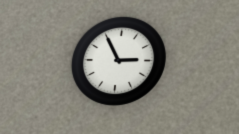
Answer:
h=2 m=55
